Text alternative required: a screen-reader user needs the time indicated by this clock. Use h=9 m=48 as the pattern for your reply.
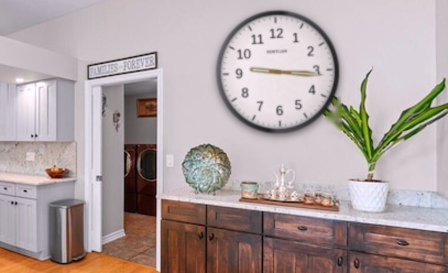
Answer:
h=9 m=16
